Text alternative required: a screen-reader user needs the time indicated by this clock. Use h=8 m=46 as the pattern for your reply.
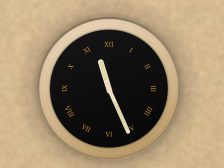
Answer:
h=11 m=26
